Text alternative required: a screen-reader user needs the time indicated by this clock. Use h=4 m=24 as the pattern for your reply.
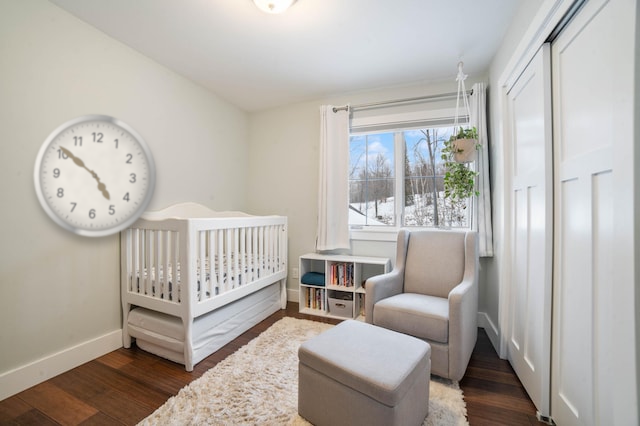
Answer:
h=4 m=51
